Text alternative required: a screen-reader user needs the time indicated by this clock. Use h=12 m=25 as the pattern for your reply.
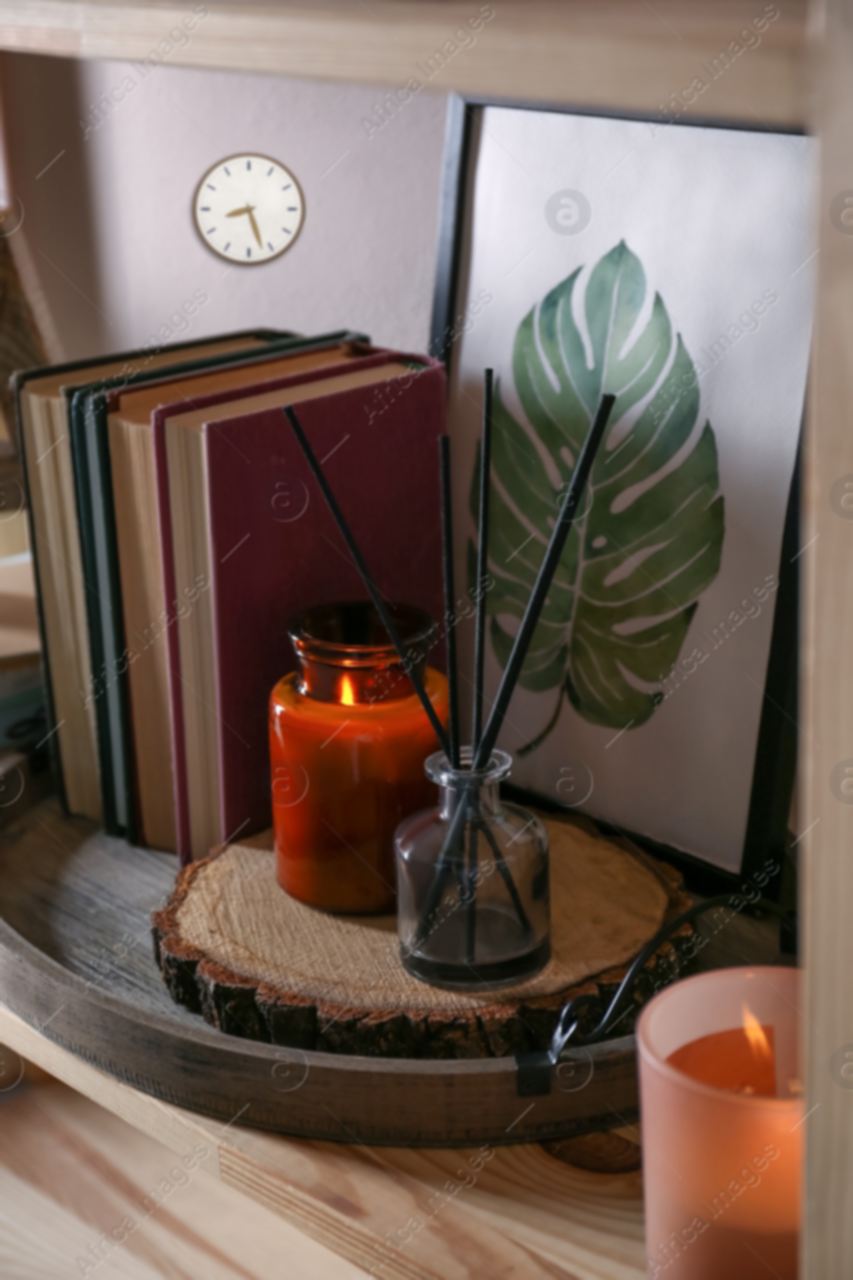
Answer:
h=8 m=27
